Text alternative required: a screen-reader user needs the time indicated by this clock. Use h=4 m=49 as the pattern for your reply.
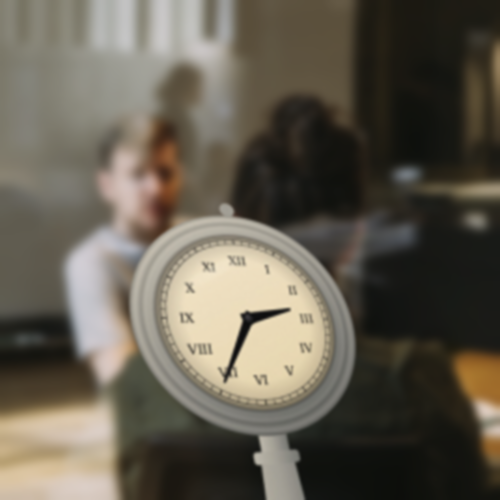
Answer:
h=2 m=35
